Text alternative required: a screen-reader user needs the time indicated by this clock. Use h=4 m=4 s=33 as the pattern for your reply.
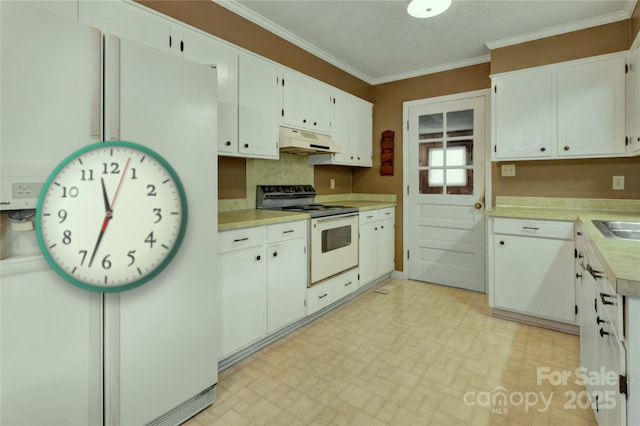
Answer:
h=11 m=33 s=3
